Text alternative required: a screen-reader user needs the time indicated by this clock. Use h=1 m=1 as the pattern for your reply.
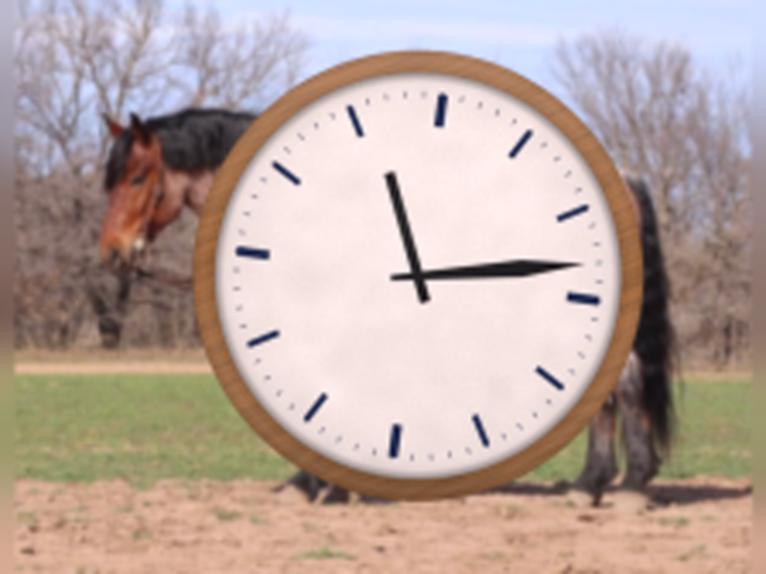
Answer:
h=11 m=13
